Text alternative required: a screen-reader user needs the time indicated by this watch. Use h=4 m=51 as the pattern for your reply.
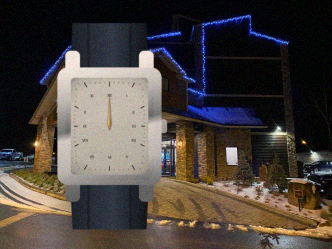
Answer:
h=12 m=0
